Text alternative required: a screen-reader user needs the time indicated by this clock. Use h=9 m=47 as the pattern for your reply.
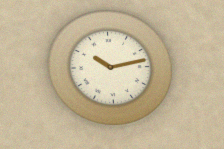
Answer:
h=10 m=13
